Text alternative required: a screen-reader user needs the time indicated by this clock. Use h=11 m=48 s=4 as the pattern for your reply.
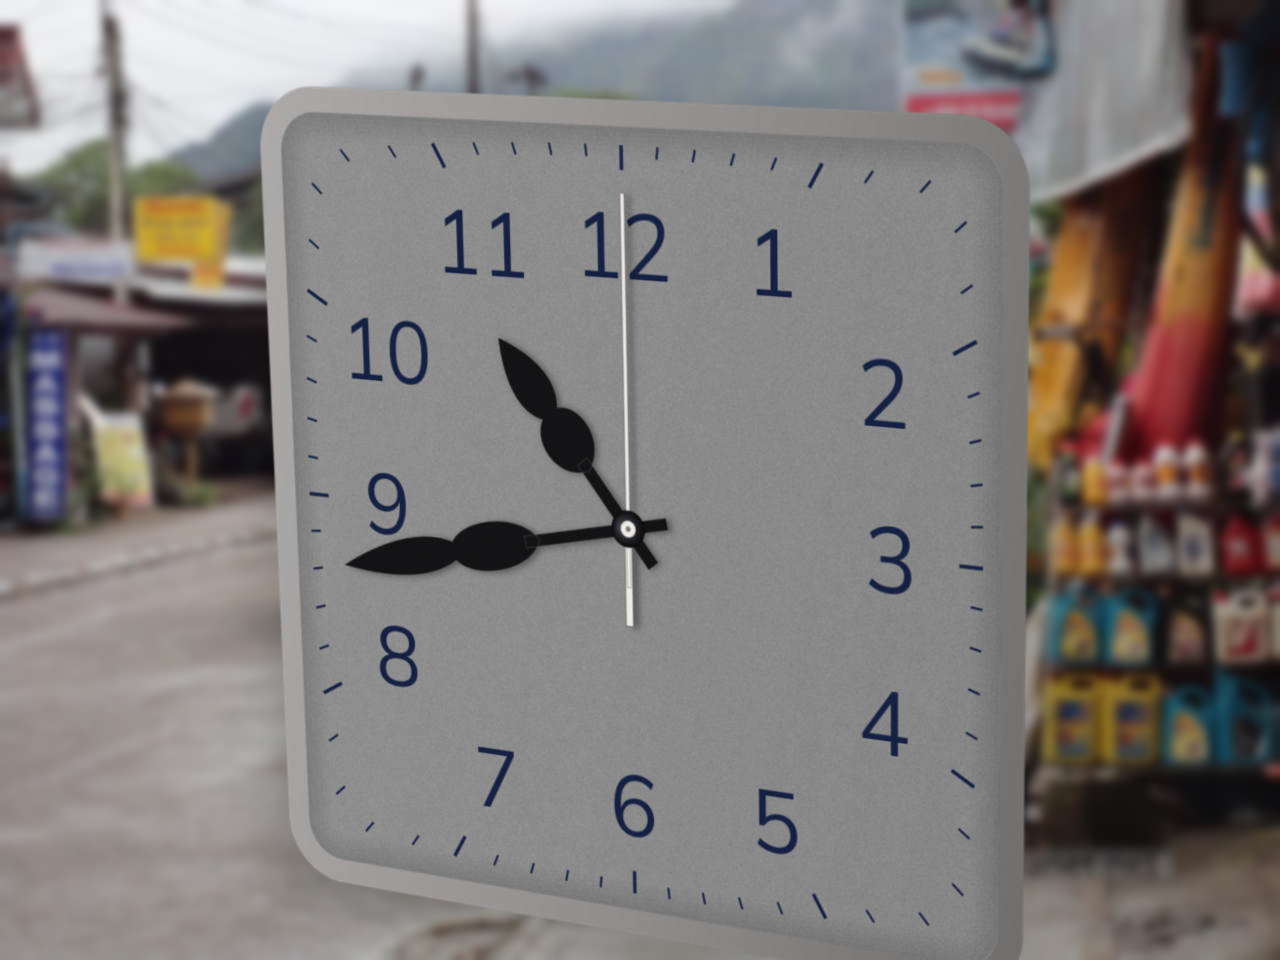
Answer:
h=10 m=43 s=0
